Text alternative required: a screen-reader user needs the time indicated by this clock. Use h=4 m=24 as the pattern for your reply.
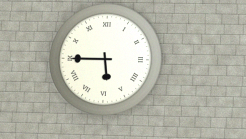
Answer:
h=5 m=45
